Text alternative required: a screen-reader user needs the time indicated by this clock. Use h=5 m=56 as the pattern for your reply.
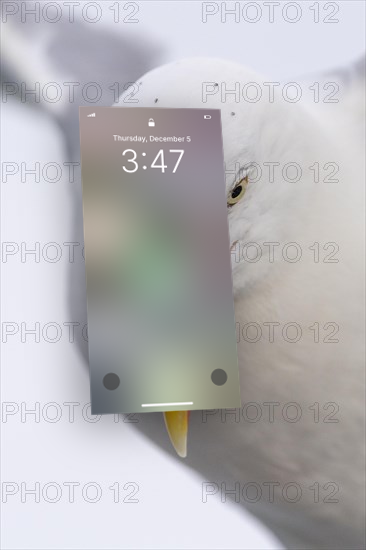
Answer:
h=3 m=47
